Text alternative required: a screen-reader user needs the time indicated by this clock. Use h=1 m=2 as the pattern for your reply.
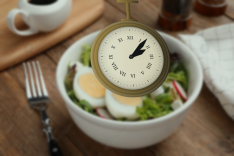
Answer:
h=2 m=7
